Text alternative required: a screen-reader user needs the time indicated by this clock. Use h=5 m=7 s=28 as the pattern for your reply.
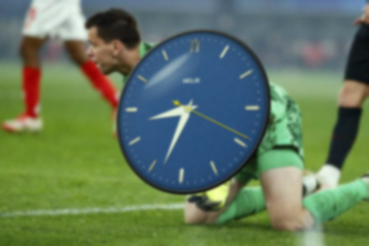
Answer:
h=8 m=33 s=19
